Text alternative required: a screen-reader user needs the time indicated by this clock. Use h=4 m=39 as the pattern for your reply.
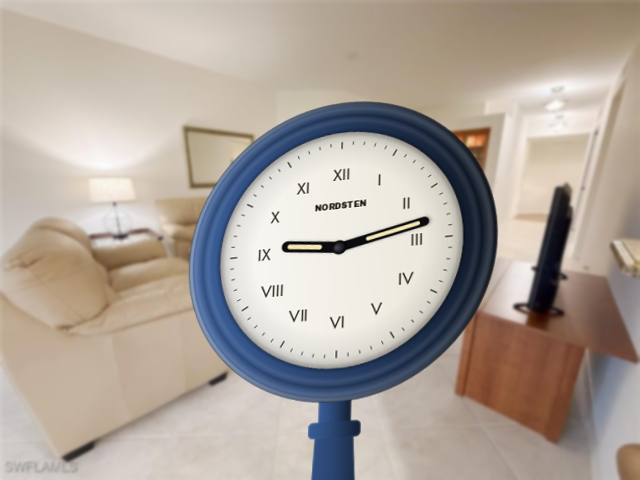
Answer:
h=9 m=13
